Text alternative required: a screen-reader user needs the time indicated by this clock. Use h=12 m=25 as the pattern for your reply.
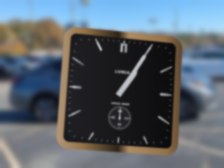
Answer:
h=1 m=5
